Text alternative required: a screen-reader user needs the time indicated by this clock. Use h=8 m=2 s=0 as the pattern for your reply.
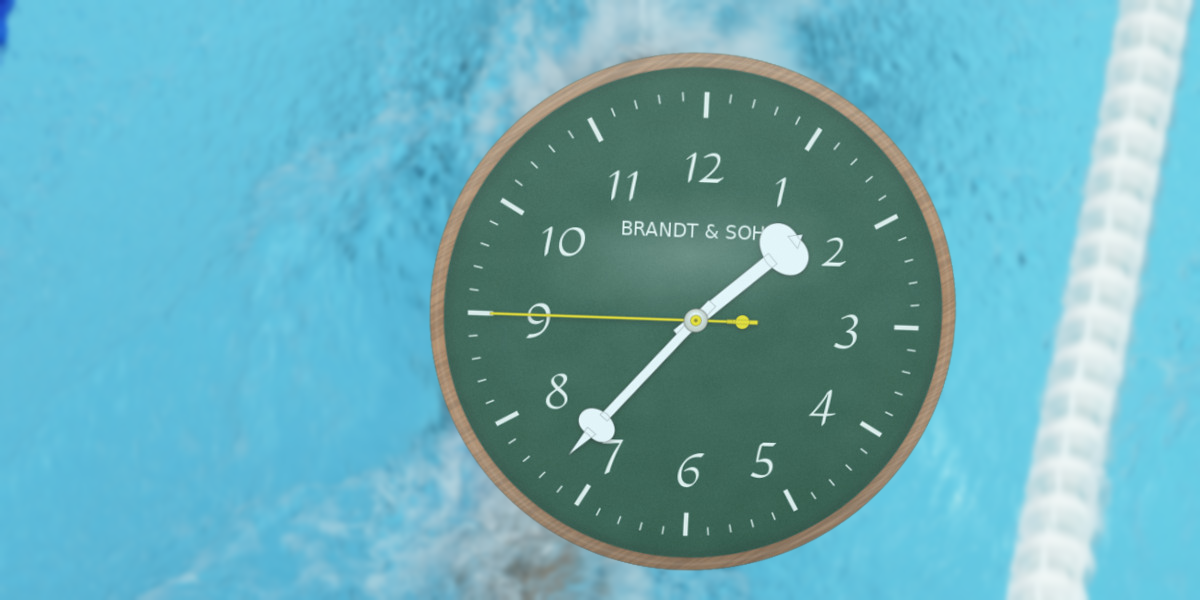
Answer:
h=1 m=36 s=45
